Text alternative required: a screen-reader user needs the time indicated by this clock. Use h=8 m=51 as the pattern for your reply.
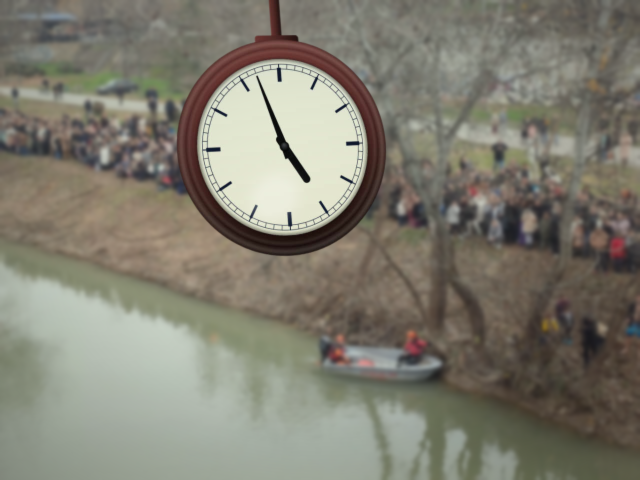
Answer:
h=4 m=57
